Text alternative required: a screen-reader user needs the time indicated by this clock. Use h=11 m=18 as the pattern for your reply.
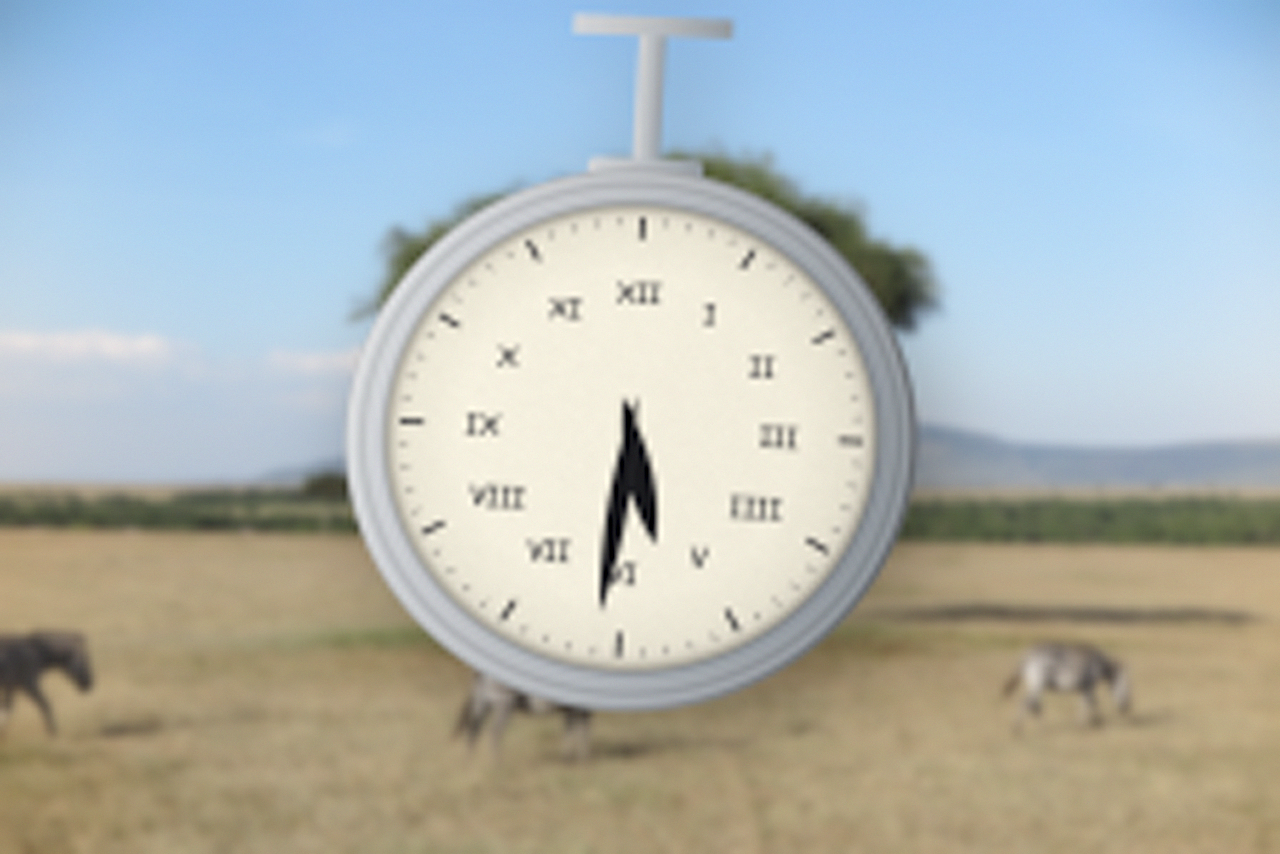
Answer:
h=5 m=31
